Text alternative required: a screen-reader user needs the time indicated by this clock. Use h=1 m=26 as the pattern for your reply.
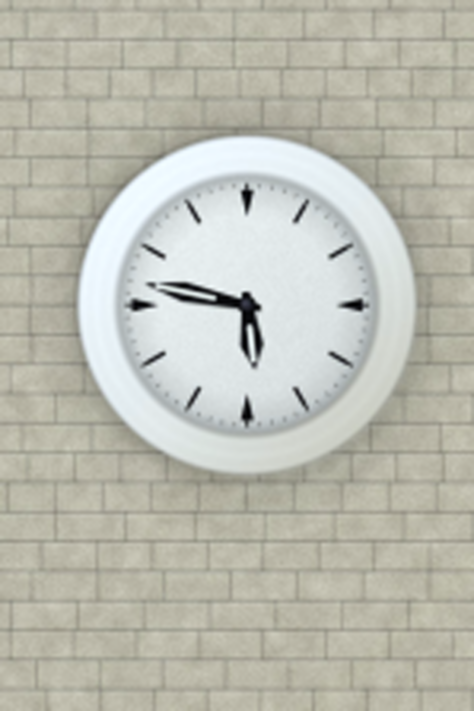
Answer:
h=5 m=47
